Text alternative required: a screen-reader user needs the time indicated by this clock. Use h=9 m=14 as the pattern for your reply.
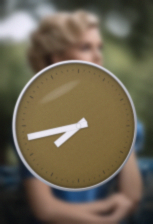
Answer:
h=7 m=43
